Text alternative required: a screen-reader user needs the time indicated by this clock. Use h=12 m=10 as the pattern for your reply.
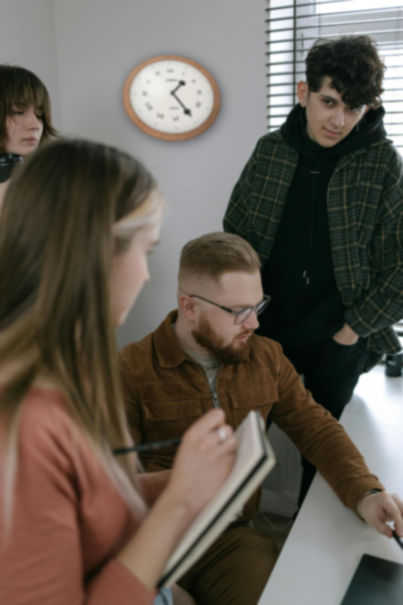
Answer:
h=1 m=25
